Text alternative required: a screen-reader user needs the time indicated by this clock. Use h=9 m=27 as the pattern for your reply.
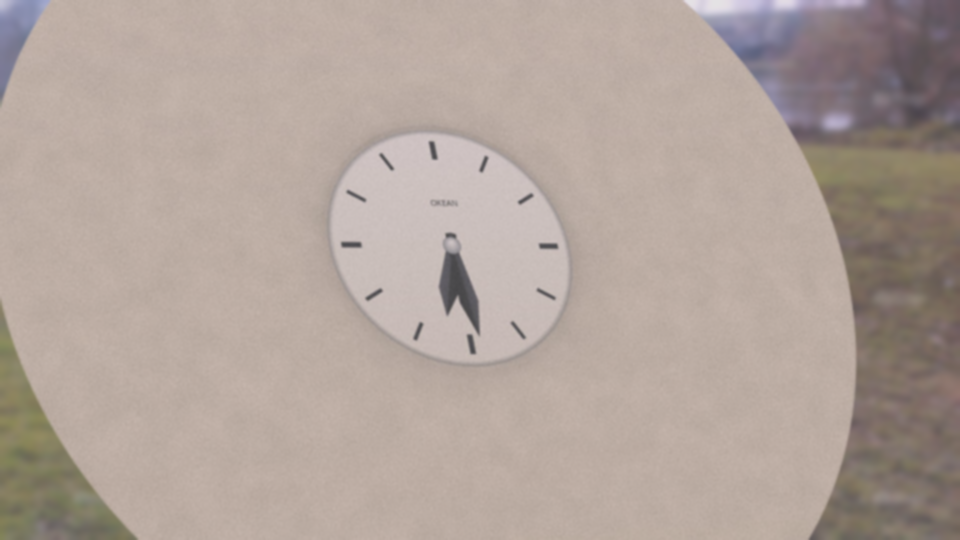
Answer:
h=6 m=29
